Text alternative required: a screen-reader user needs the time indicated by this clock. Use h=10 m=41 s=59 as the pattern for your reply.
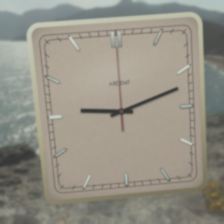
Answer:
h=9 m=12 s=0
